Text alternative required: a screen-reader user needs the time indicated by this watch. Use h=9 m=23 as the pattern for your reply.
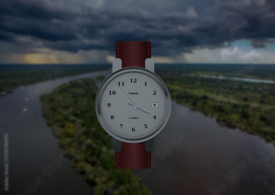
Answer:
h=3 m=53
